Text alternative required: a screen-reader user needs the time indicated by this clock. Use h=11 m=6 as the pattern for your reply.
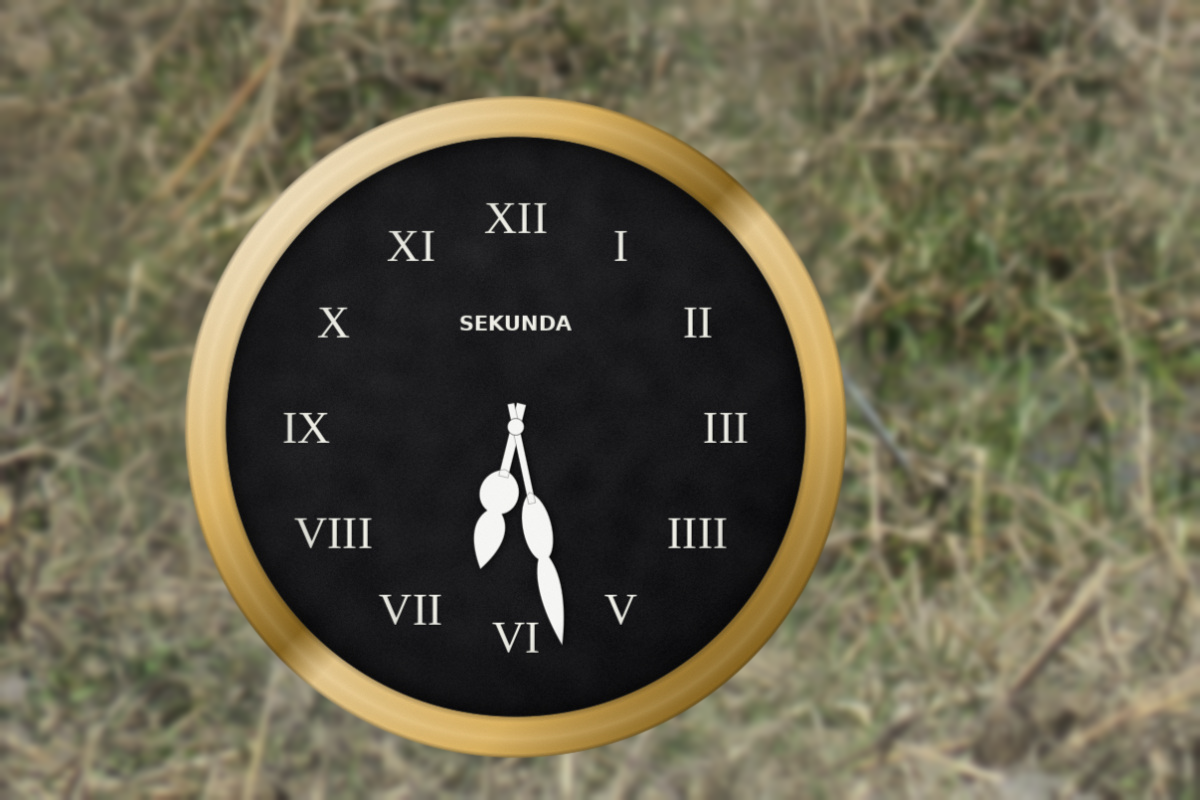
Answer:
h=6 m=28
